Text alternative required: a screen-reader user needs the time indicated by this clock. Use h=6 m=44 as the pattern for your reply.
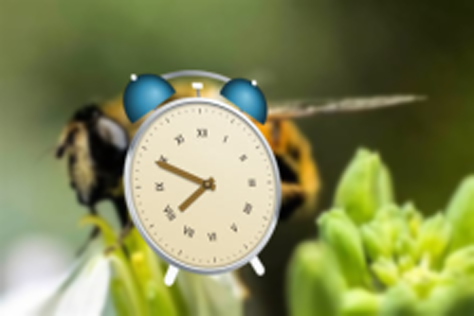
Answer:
h=7 m=49
